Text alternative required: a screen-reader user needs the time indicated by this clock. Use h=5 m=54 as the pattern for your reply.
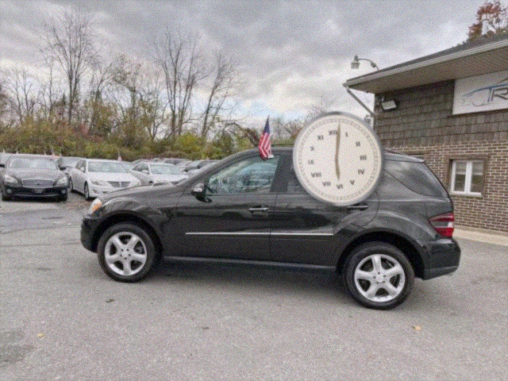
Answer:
h=6 m=2
